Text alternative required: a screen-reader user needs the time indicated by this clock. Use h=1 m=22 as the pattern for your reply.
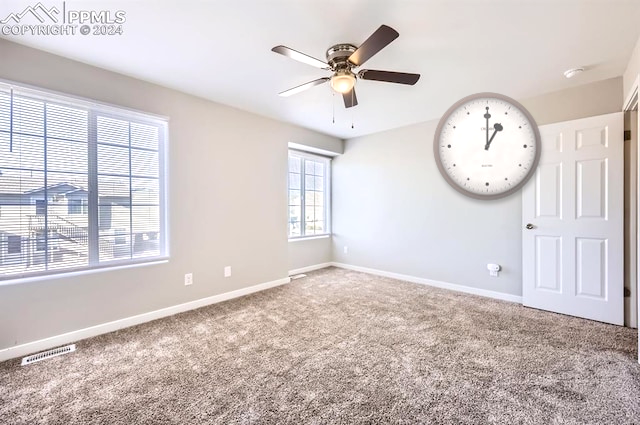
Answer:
h=1 m=0
